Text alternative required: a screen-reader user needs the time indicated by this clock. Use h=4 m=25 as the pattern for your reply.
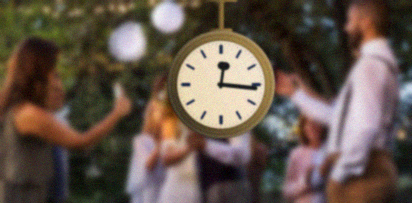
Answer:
h=12 m=16
